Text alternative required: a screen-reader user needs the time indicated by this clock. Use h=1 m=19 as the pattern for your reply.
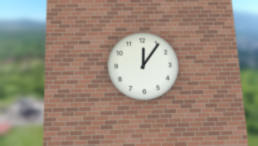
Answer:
h=12 m=6
